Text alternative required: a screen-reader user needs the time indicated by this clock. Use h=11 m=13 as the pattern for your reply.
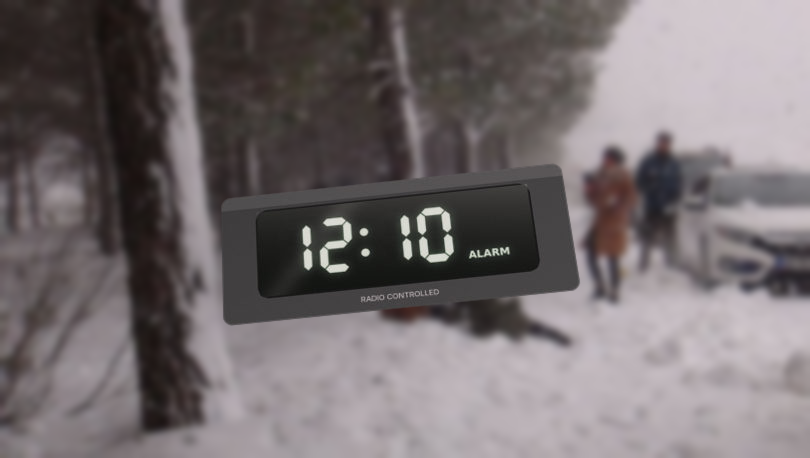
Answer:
h=12 m=10
